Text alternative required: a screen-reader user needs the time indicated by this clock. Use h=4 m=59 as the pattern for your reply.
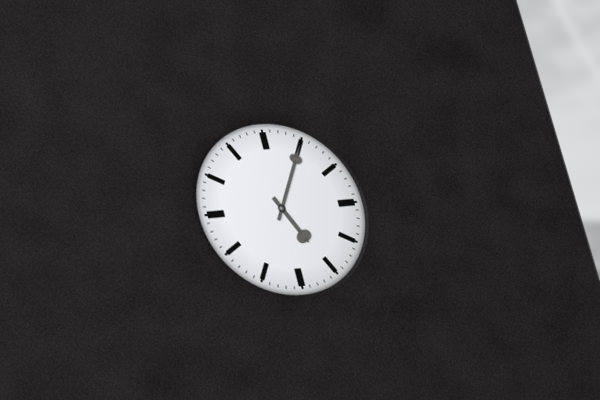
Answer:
h=5 m=5
